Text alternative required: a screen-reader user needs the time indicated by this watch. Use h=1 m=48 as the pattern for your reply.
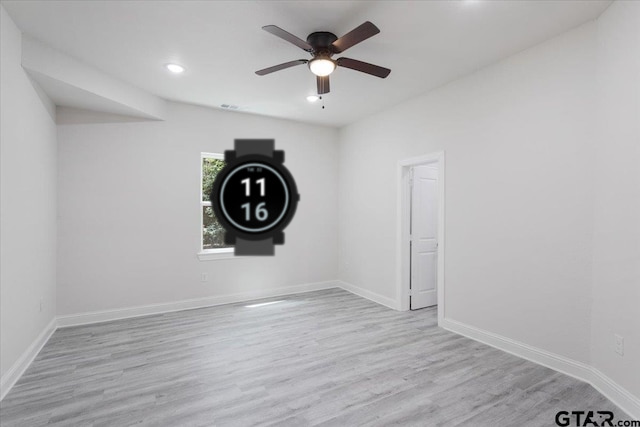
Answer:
h=11 m=16
